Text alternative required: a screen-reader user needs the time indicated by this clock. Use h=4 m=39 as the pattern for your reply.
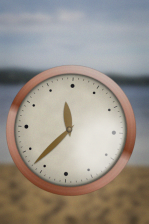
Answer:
h=11 m=37
